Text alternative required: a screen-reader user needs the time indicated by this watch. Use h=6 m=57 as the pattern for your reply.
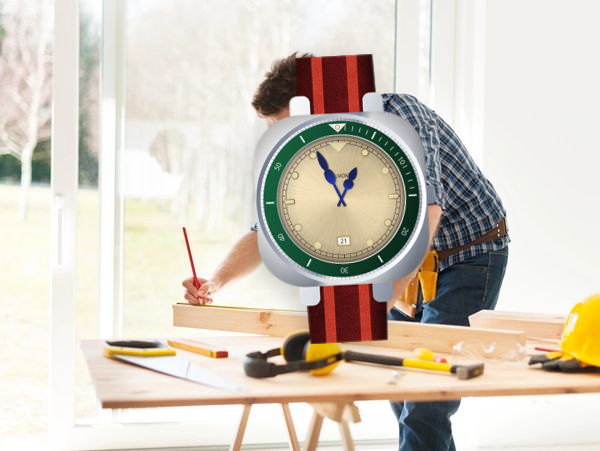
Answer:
h=12 m=56
